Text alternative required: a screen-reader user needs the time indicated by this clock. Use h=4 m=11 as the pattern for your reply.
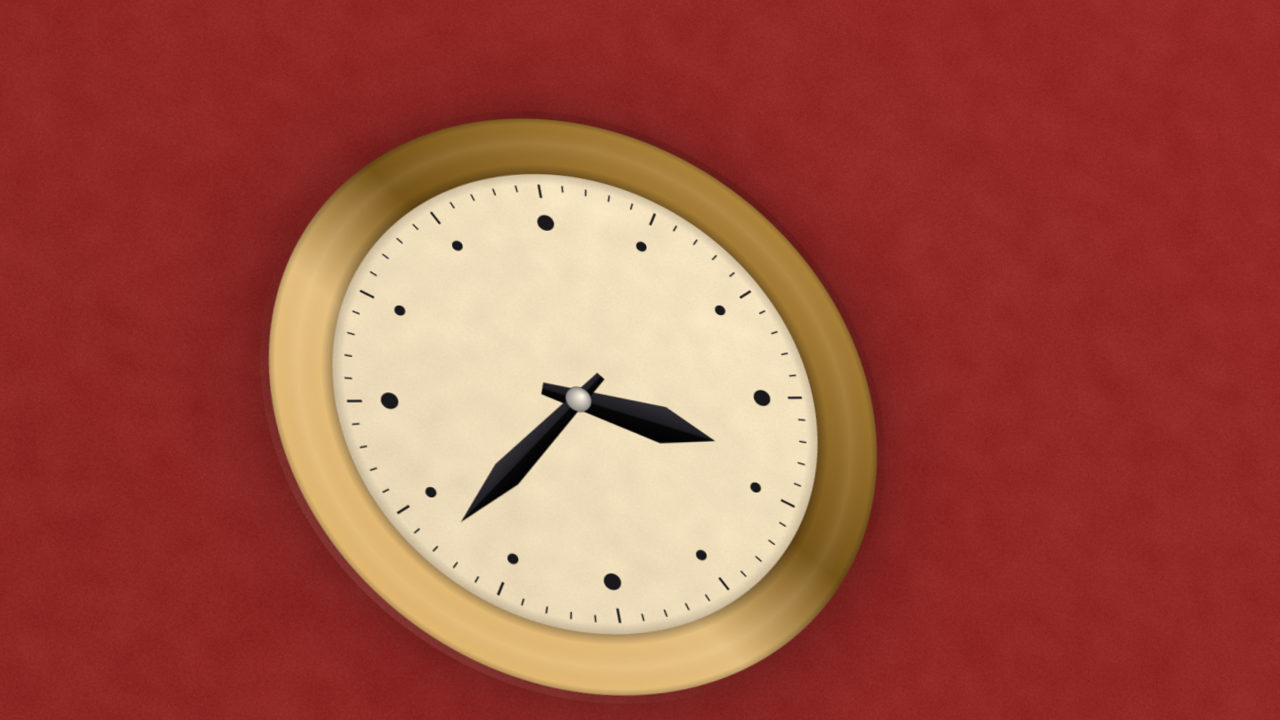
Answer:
h=3 m=38
